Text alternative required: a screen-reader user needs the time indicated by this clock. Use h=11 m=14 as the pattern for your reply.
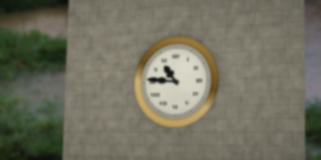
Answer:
h=10 m=46
